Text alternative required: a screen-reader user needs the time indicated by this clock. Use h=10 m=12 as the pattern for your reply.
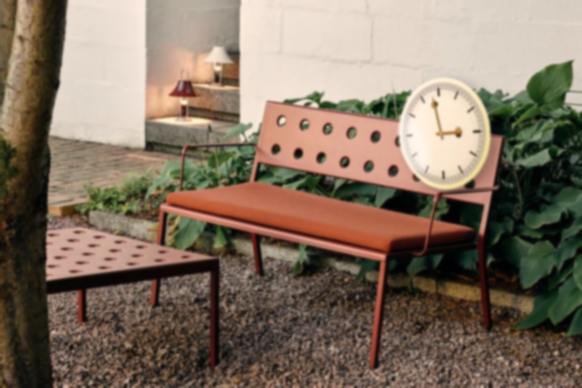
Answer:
h=2 m=58
